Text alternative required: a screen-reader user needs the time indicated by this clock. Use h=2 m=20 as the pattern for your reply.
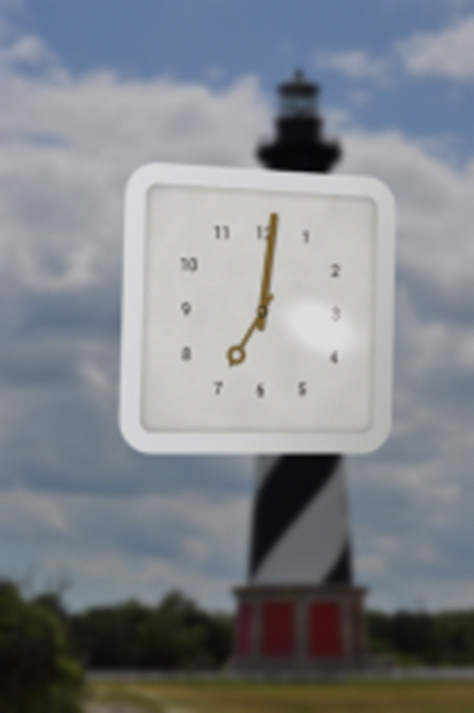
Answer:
h=7 m=1
